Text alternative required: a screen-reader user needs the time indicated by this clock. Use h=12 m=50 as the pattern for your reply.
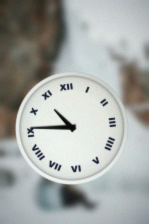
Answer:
h=10 m=46
